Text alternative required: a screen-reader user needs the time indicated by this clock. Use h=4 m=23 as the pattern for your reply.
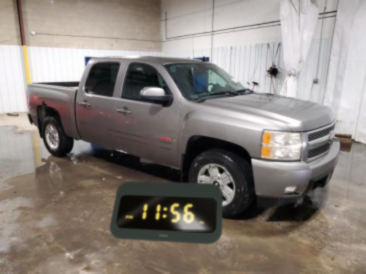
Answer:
h=11 m=56
